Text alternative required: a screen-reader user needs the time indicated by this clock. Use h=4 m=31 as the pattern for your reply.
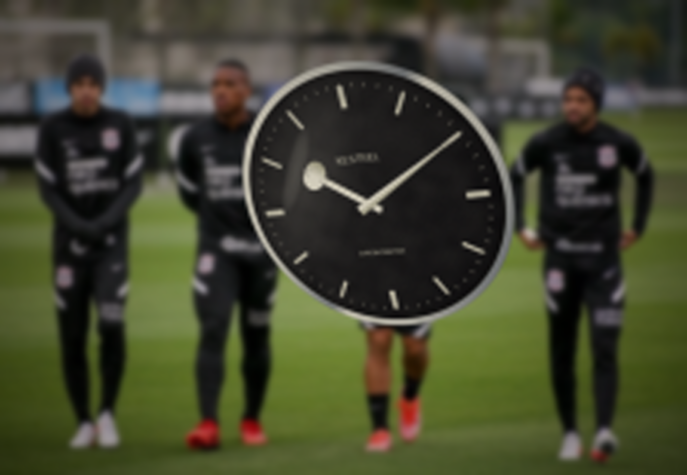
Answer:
h=10 m=10
